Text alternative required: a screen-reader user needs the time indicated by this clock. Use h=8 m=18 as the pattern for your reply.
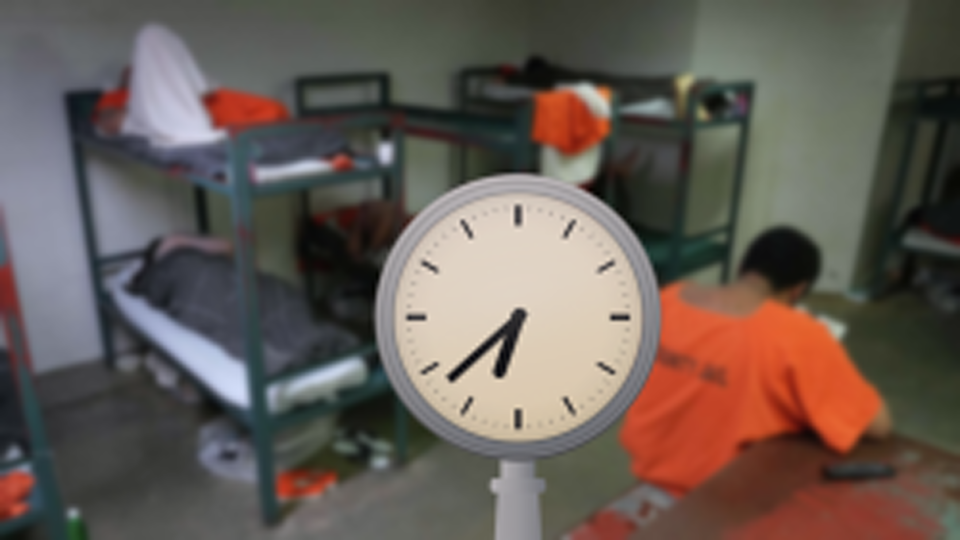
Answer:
h=6 m=38
